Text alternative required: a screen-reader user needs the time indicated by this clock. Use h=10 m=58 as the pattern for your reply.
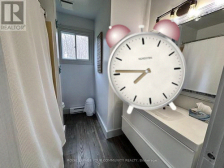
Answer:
h=7 m=46
